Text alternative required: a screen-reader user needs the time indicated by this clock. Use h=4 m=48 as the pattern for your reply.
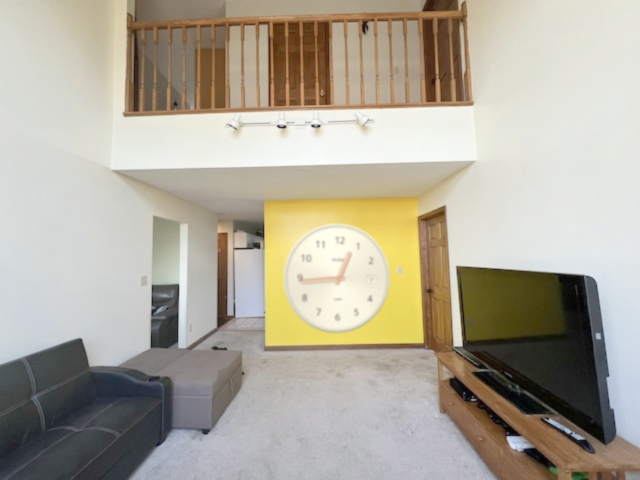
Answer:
h=12 m=44
